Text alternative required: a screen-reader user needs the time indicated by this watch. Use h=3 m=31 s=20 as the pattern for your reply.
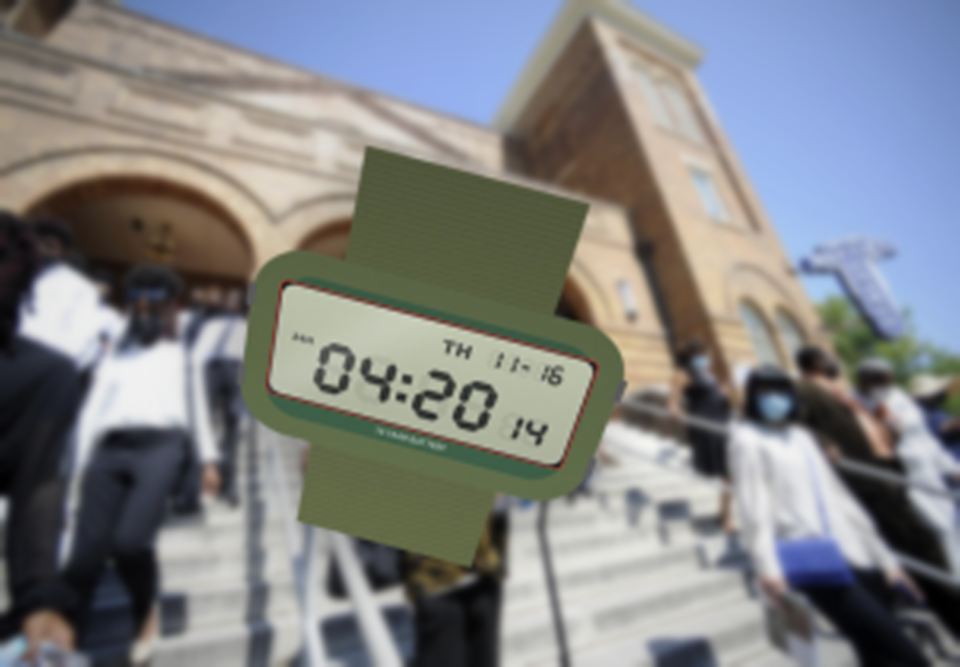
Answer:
h=4 m=20 s=14
